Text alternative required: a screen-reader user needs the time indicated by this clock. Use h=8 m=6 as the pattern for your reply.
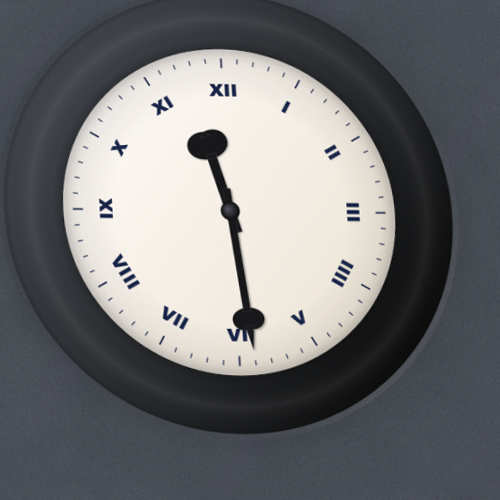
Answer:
h=11 m=29
